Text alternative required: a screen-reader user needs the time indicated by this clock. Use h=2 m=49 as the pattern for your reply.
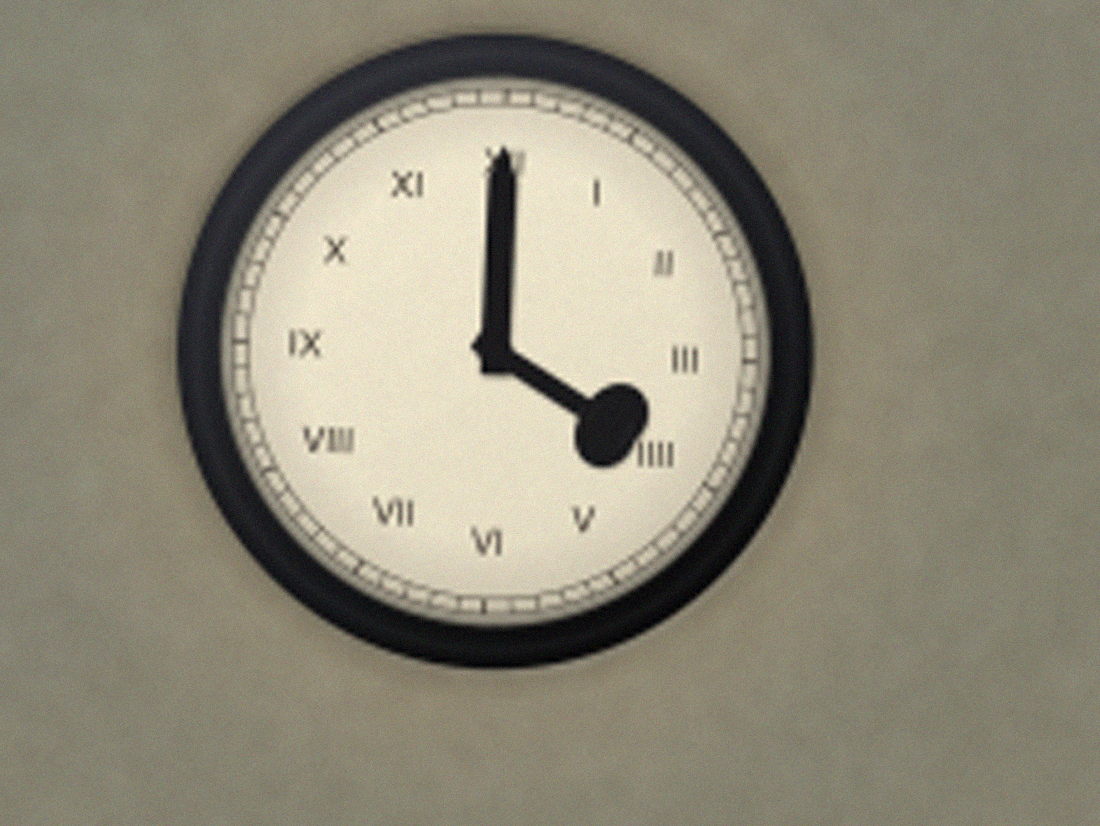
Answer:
h=4 m=0
